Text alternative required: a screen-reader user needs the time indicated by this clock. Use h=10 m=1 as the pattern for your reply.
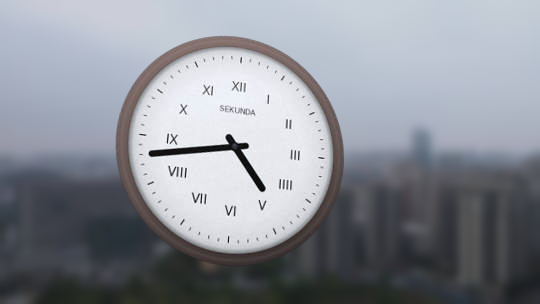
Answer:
h=4 m=43
